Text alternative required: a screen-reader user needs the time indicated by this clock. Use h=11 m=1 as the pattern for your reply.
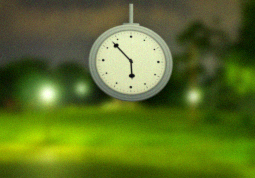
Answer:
h=5 m=53
